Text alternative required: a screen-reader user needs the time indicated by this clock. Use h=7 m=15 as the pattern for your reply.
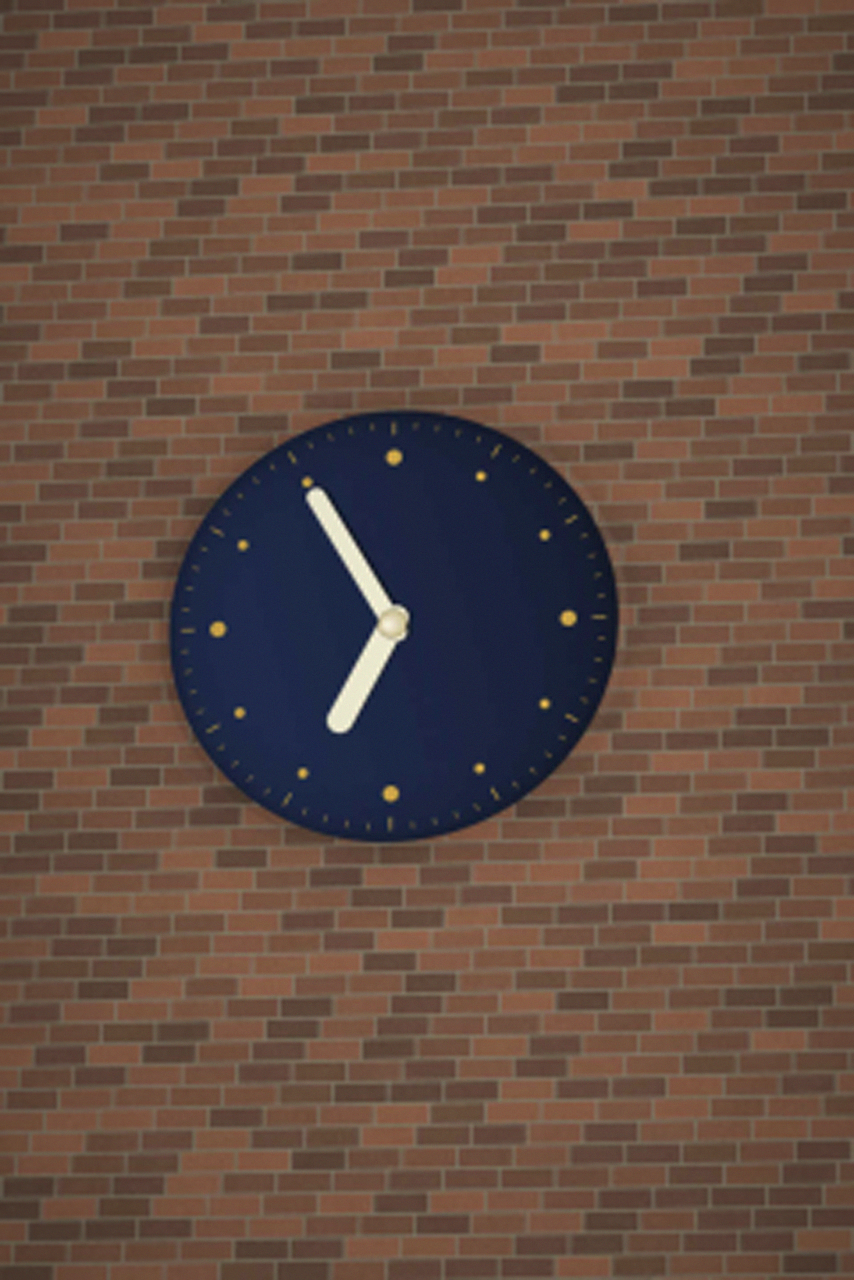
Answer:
h=6 m=55
